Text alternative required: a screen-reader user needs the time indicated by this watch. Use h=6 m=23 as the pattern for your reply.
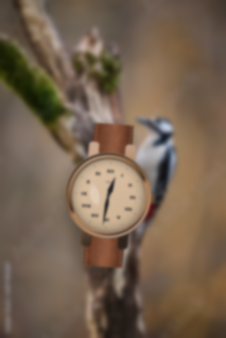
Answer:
h=12 m=31
